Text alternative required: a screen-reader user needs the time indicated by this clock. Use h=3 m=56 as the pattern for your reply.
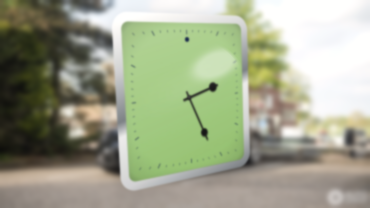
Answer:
h=2 m=26
